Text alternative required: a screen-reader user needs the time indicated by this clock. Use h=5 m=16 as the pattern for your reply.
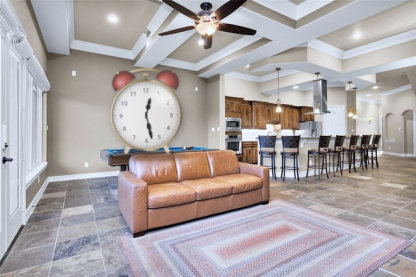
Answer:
h=12 m=28
